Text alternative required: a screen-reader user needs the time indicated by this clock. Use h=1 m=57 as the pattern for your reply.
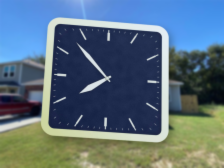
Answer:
h=7 m=53
